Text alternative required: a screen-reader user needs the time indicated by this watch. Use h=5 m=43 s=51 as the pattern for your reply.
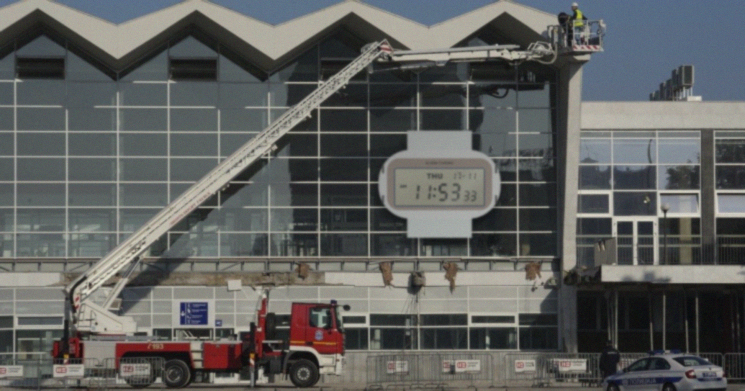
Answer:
h=11 m=53 s=33
